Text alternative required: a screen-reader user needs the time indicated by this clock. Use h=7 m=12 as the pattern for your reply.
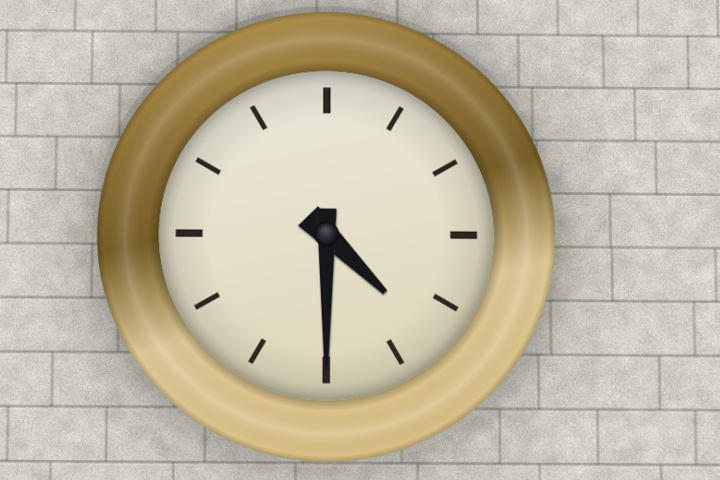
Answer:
h=4 m=30
